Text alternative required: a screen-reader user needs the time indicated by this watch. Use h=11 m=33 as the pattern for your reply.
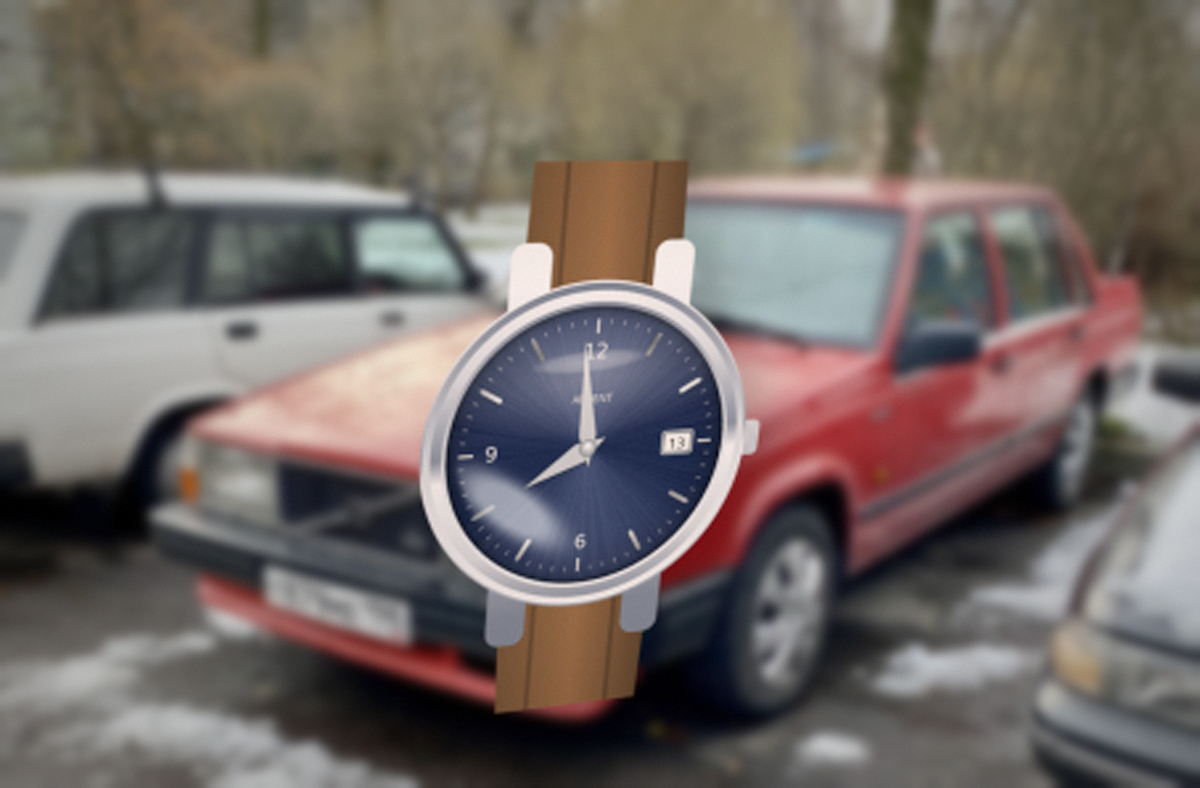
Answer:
h=7 m=59
